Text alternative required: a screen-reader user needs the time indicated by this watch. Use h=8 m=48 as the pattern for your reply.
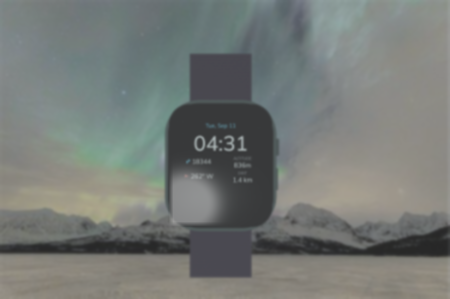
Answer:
h=4 m=31
